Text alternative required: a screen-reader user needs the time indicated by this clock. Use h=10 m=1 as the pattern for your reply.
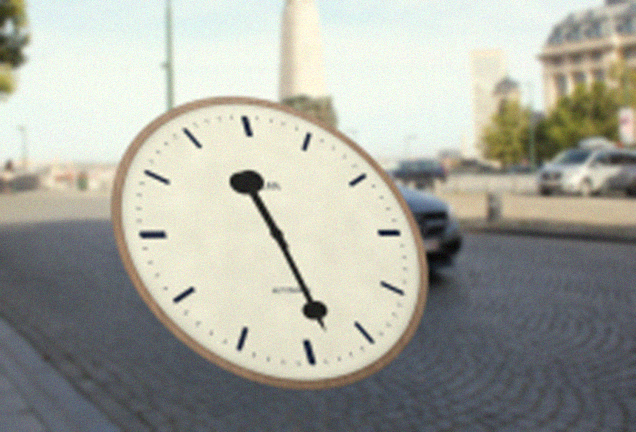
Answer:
h=11 m=28
